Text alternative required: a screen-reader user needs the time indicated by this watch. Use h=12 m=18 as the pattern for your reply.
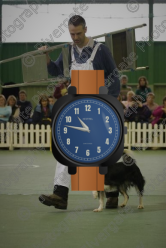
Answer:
h=10 m=47
